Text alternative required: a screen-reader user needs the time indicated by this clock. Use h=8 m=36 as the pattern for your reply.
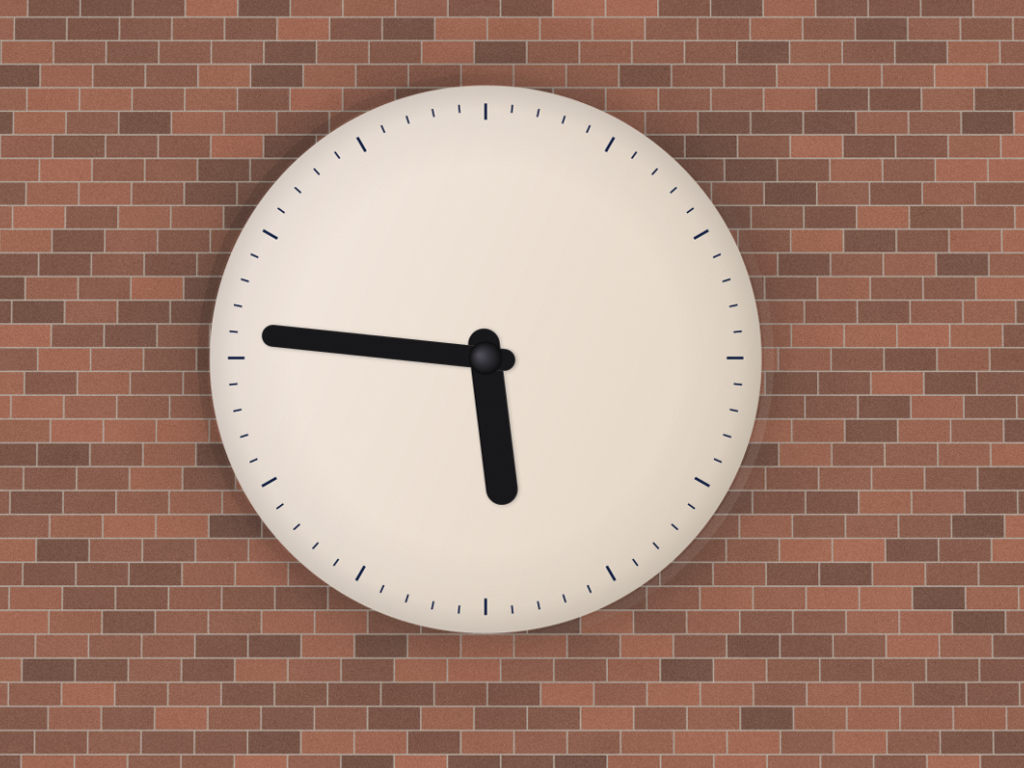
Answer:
h=5 m=46
